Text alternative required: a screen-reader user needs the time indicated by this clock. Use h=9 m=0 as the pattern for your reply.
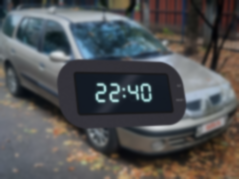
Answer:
h=22 m=40
